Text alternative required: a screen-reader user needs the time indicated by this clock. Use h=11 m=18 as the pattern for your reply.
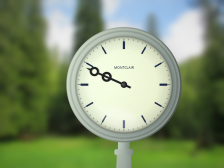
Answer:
h=9 m=49
